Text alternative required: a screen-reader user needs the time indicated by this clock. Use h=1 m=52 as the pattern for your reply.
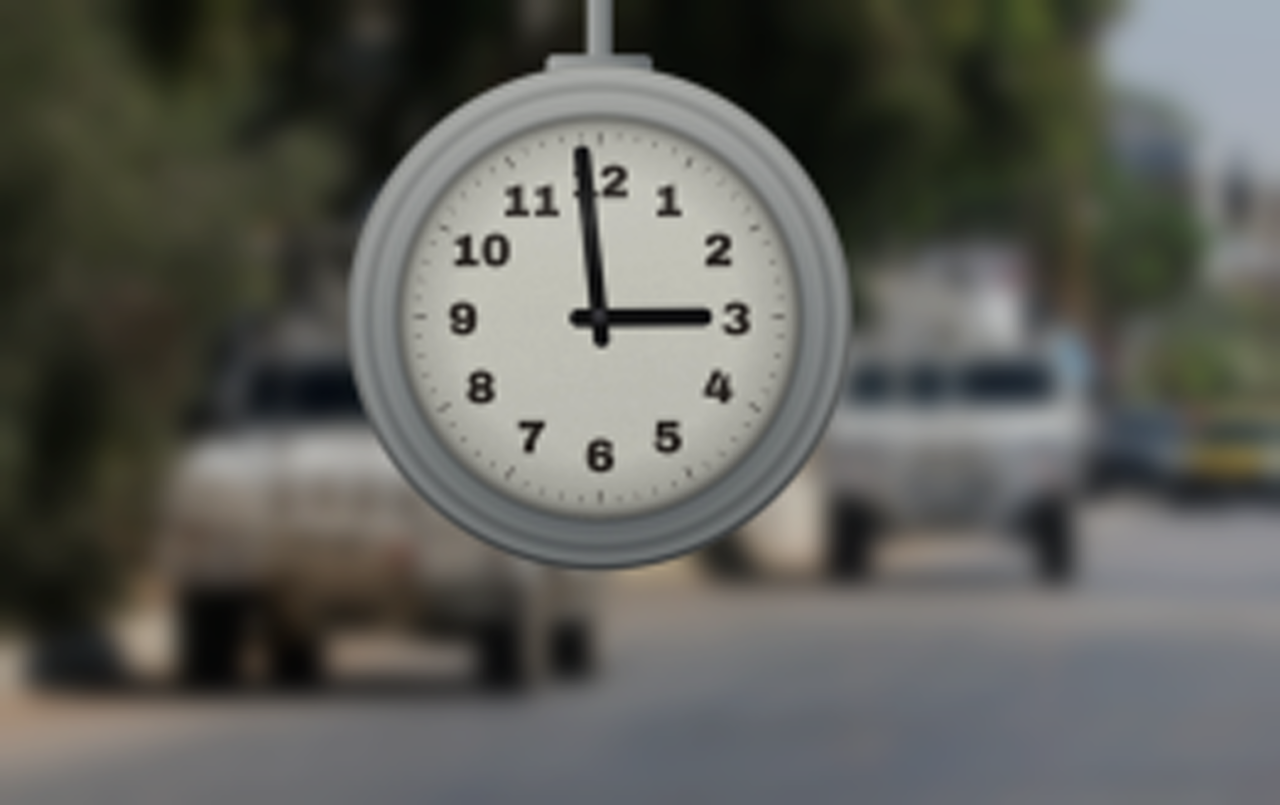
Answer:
h=2 m=59
